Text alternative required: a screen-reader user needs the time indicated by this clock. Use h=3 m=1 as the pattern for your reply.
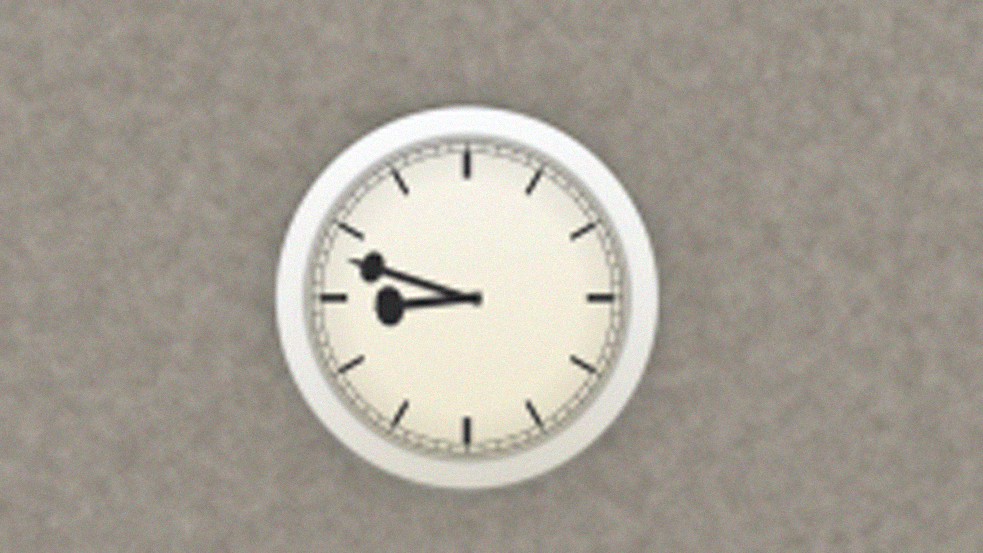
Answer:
h=8 m=48
